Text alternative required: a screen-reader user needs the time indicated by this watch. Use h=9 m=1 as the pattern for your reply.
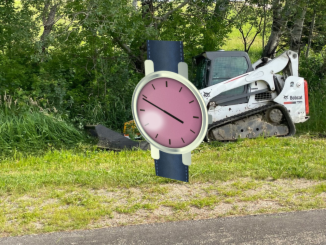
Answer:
h=3 m=49
